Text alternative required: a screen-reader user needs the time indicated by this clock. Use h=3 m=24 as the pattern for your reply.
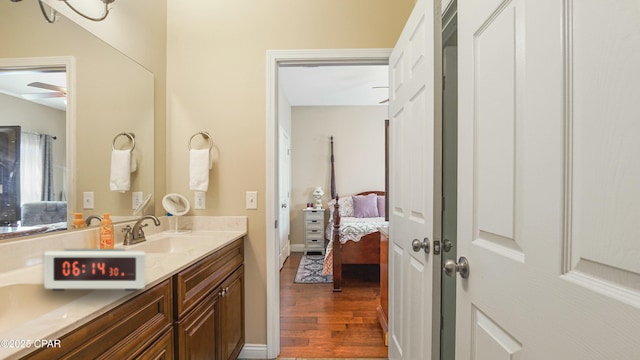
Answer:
h=6 m=14
